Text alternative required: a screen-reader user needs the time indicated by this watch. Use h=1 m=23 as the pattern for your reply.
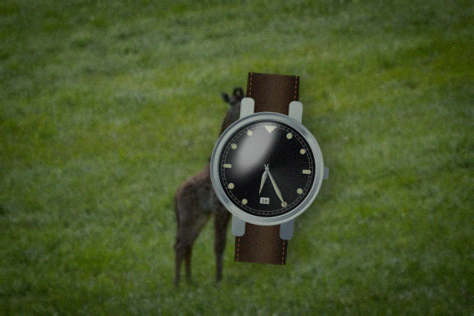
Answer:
h=6 m=25
